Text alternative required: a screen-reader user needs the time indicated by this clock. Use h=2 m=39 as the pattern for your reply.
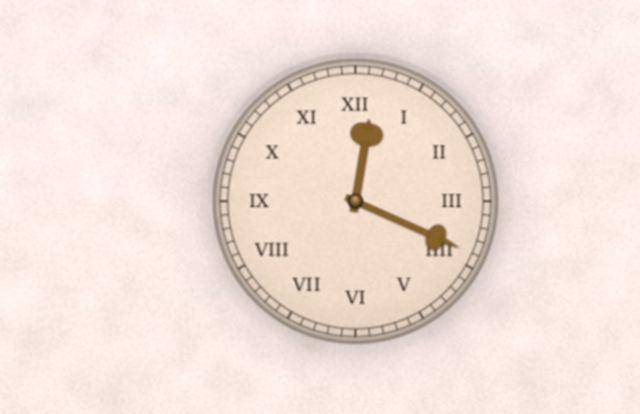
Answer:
h=12 m=19
